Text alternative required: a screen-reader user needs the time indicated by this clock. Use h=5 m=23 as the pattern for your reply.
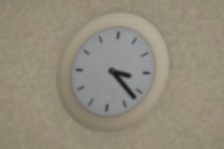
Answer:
h=3 m=22
